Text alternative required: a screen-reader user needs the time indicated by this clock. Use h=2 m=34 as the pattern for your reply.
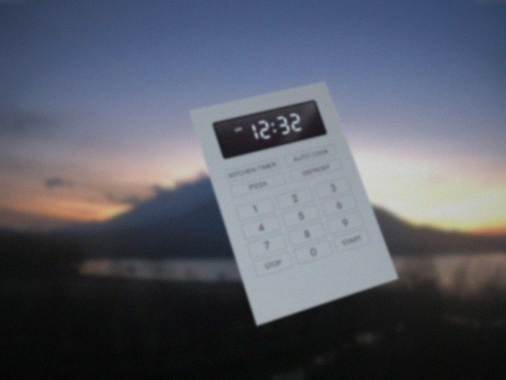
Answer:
h=12 m=32
